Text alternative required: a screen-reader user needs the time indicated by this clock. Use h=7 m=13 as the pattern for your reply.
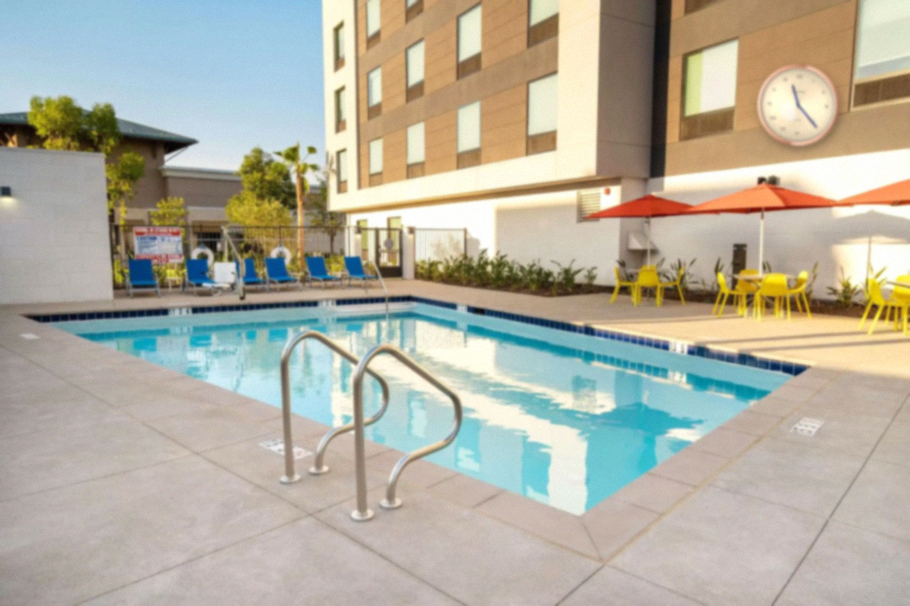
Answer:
h=11 m=23
